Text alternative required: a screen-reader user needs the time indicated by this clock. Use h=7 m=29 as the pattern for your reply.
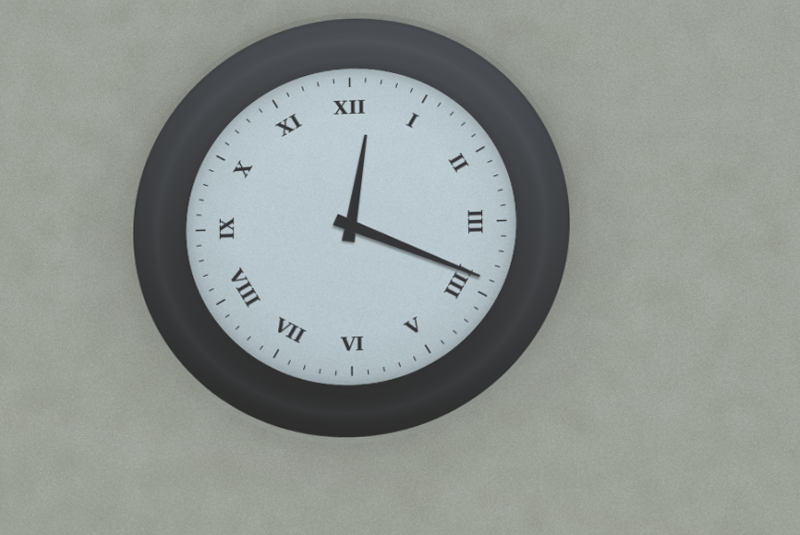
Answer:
h=12 m=19
